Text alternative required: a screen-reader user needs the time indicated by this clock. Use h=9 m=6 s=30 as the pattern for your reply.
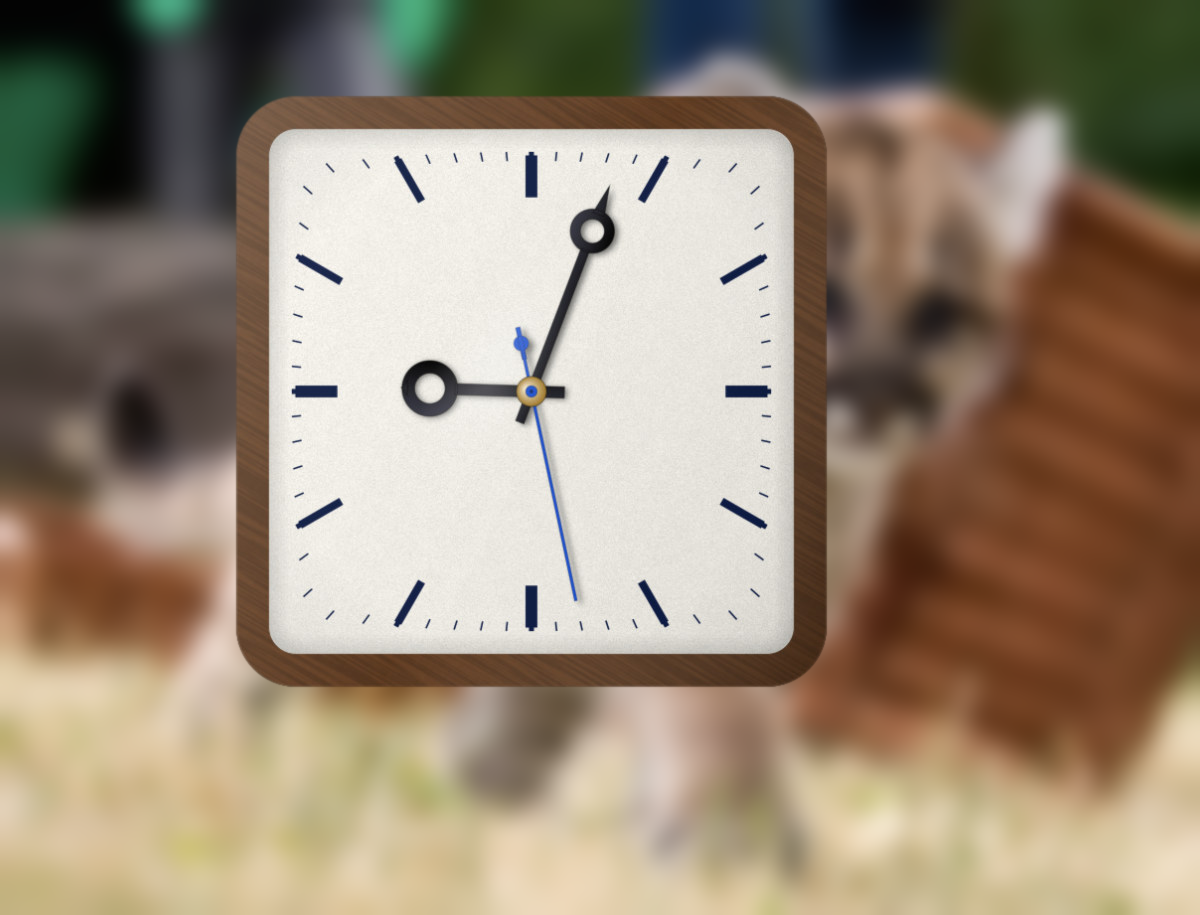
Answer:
h=9 m=3 s=28
